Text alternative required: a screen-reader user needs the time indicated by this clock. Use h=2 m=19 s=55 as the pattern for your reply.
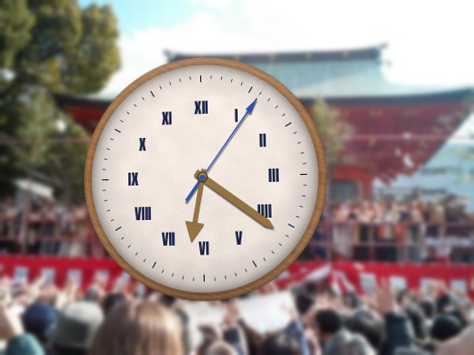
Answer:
h=6 m=21 s=6
